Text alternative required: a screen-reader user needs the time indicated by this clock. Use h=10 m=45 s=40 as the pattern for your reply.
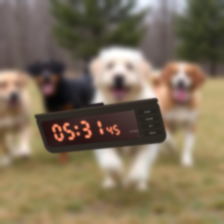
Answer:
h=5 m=31 s=45
